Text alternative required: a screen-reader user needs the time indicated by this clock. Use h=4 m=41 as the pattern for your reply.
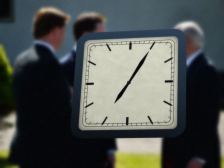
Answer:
h=7 m=5
